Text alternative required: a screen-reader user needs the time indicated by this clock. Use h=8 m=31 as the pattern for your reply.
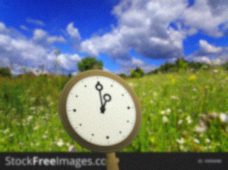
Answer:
h=1 m=0
